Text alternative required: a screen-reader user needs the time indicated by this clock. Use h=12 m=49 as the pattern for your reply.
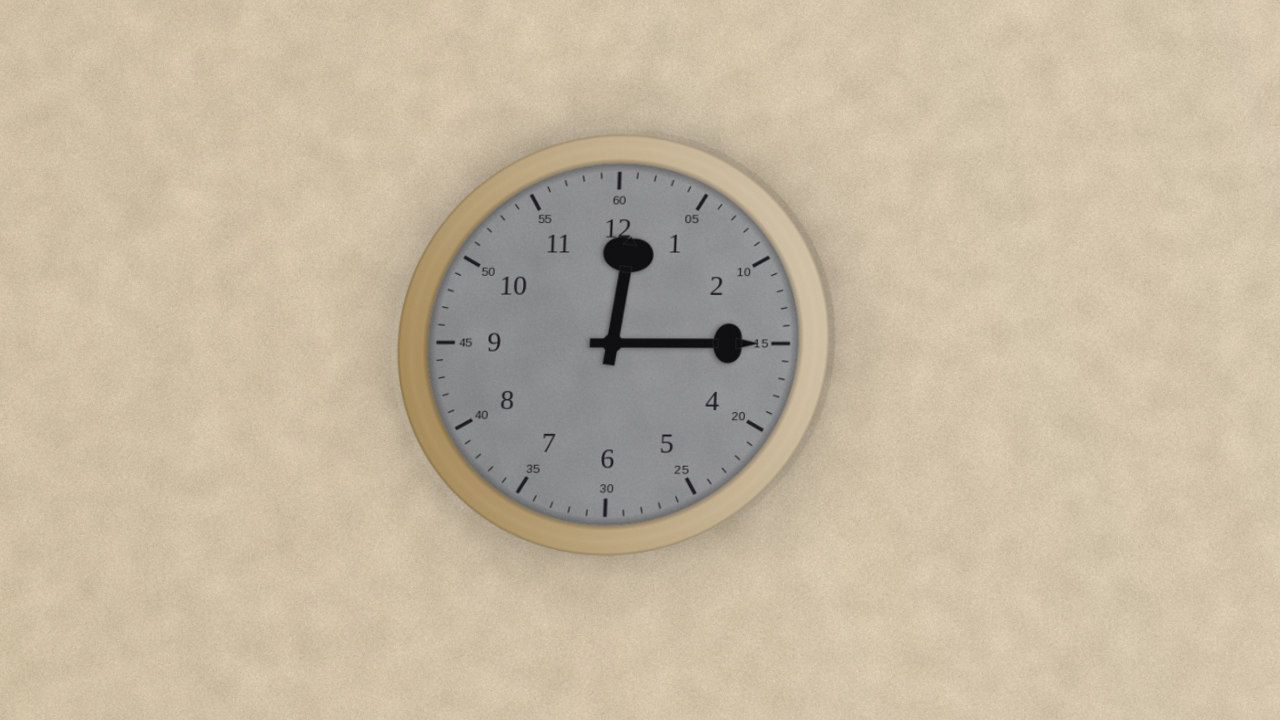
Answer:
h=12 m=15
